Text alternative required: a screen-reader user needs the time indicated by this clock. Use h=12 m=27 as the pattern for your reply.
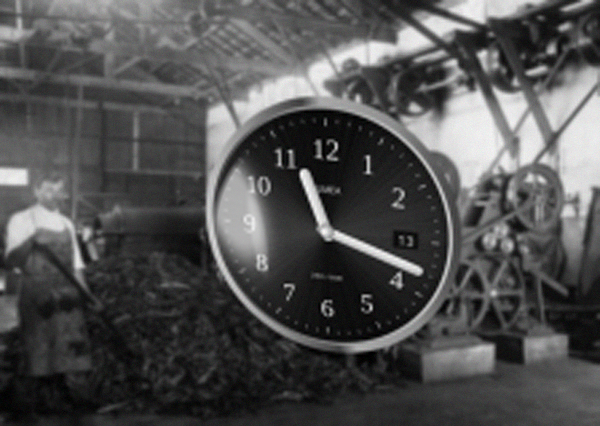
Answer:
h=11 m=18
